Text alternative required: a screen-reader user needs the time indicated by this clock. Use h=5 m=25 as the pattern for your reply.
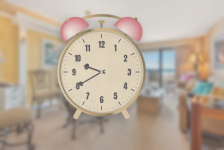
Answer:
h=9 m=40
